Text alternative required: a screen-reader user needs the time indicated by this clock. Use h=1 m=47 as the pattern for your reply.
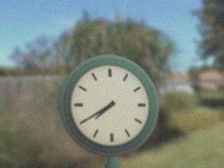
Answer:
h=7 m=40
